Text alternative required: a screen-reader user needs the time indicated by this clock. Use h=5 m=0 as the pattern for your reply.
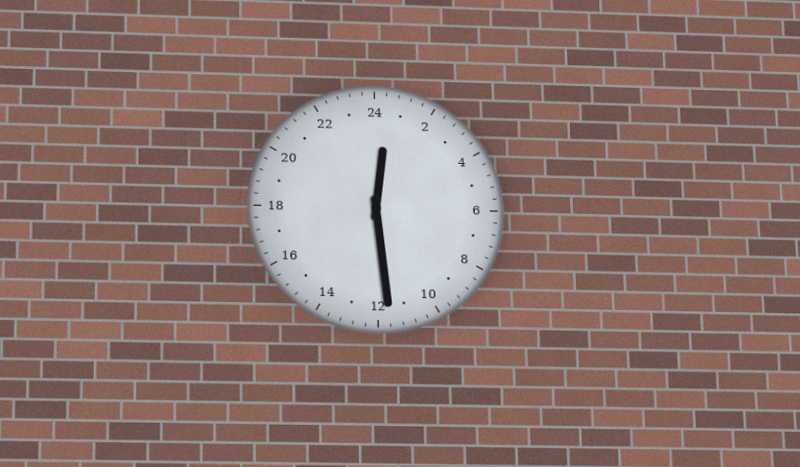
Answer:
h=0 m=29
